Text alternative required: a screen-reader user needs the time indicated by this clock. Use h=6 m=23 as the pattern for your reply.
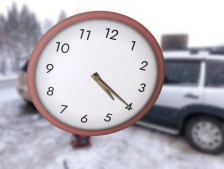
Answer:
h=4 m=20
